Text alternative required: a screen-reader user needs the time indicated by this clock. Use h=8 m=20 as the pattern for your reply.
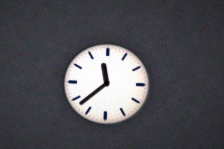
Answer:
h=11 m=38
